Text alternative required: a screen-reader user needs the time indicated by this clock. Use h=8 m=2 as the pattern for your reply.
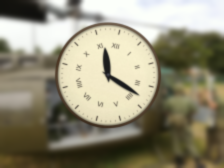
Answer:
h=11 m=18
